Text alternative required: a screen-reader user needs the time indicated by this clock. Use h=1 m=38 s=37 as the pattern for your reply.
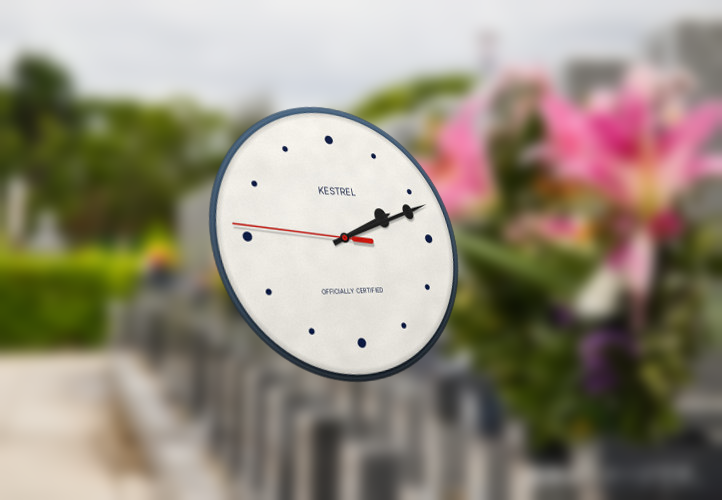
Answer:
h=2 m=11 s=46
